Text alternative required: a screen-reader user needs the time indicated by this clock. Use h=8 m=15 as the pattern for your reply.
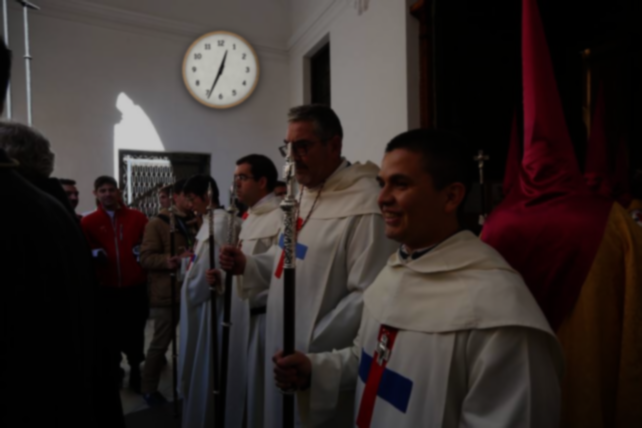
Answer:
h=12 m=34
